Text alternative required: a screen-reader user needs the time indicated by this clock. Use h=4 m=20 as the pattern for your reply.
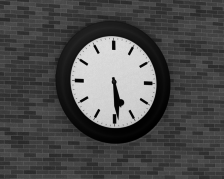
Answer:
h=5 m=29
